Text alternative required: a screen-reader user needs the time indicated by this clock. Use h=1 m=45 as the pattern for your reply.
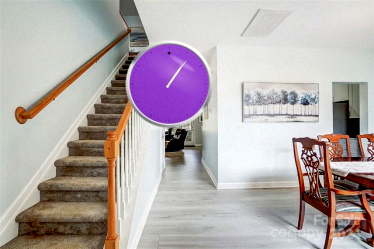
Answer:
h=1 m=6
